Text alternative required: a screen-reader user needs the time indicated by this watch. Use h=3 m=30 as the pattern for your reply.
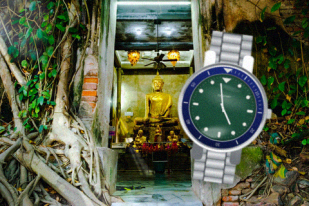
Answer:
h=4 m=58
